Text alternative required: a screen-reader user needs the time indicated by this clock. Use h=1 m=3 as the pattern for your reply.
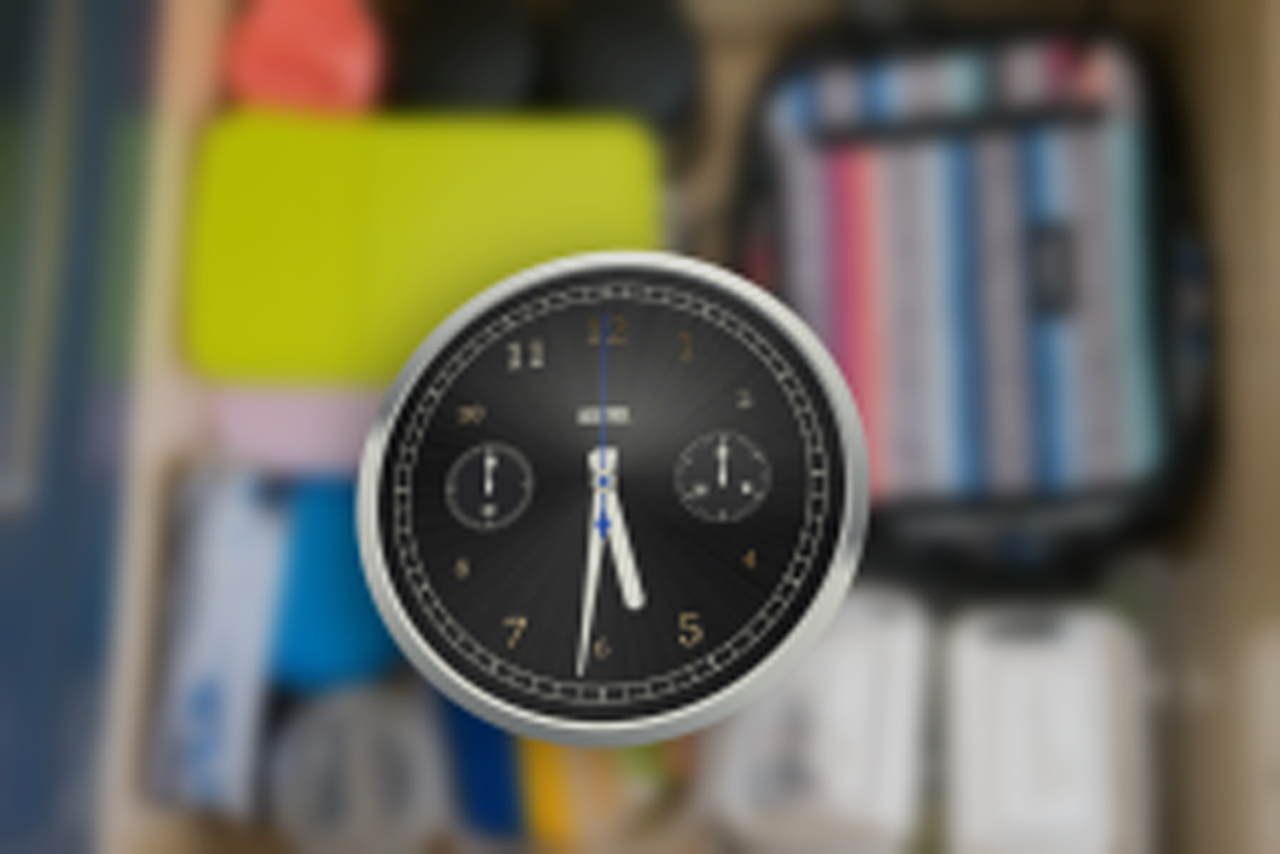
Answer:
h=5 m=31
